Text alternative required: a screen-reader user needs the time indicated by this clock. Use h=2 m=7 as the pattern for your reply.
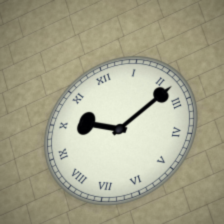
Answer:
h=10 m=12
